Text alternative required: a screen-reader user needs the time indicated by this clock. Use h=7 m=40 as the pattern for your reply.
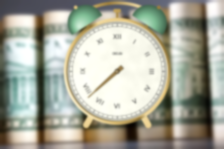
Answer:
h=7 m=38
